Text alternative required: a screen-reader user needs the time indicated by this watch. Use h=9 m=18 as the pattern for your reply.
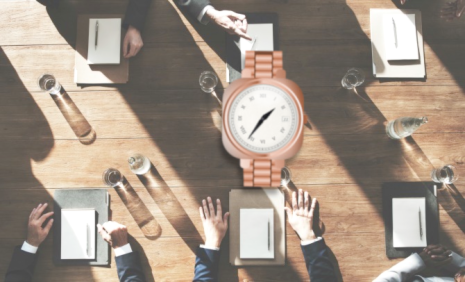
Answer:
h=1 m=36
